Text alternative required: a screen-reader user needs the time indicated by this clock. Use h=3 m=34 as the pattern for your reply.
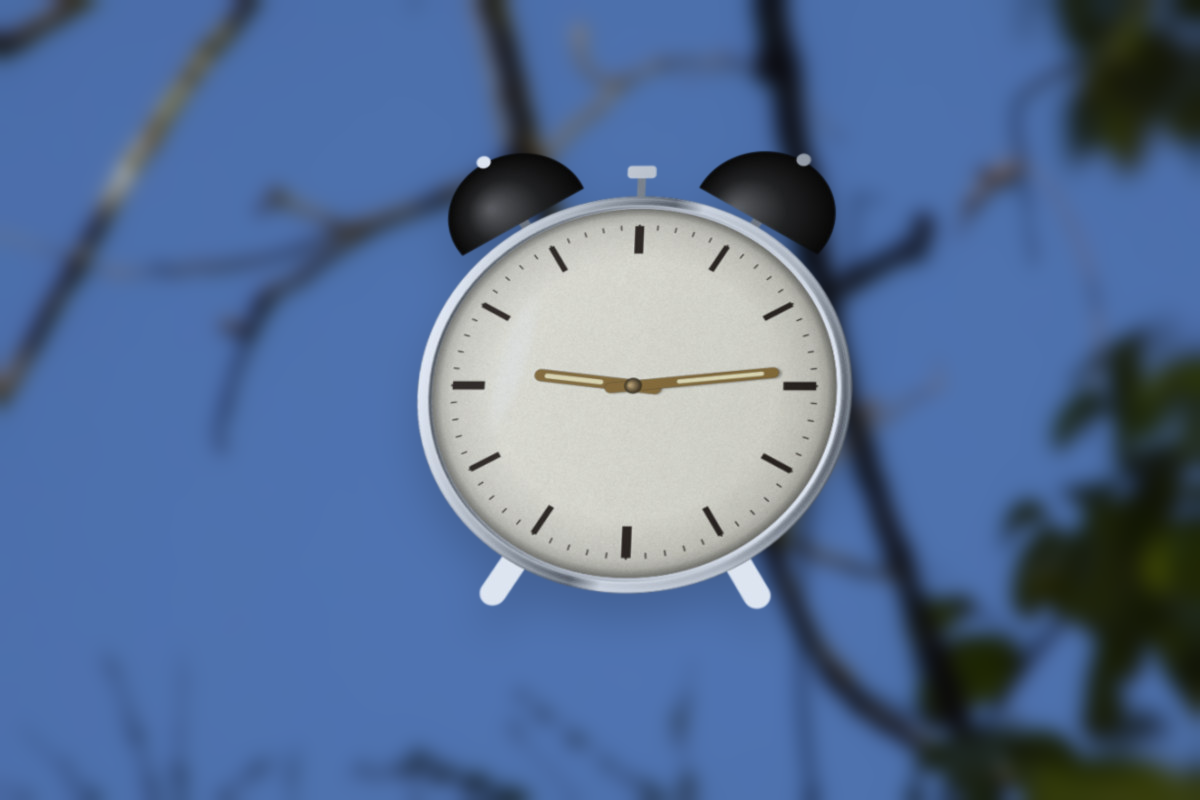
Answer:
h=9 m=14
